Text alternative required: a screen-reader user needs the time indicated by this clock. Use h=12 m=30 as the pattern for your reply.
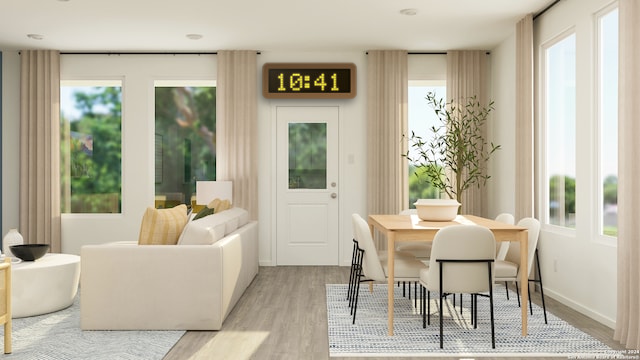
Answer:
h=10 m=41
